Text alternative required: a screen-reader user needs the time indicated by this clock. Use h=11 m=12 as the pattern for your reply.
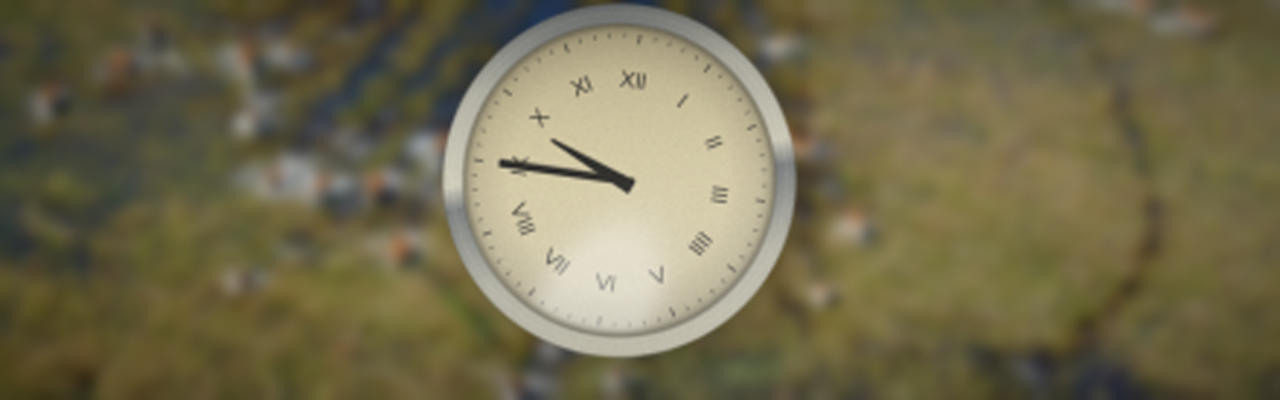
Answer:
h=9 m=45
